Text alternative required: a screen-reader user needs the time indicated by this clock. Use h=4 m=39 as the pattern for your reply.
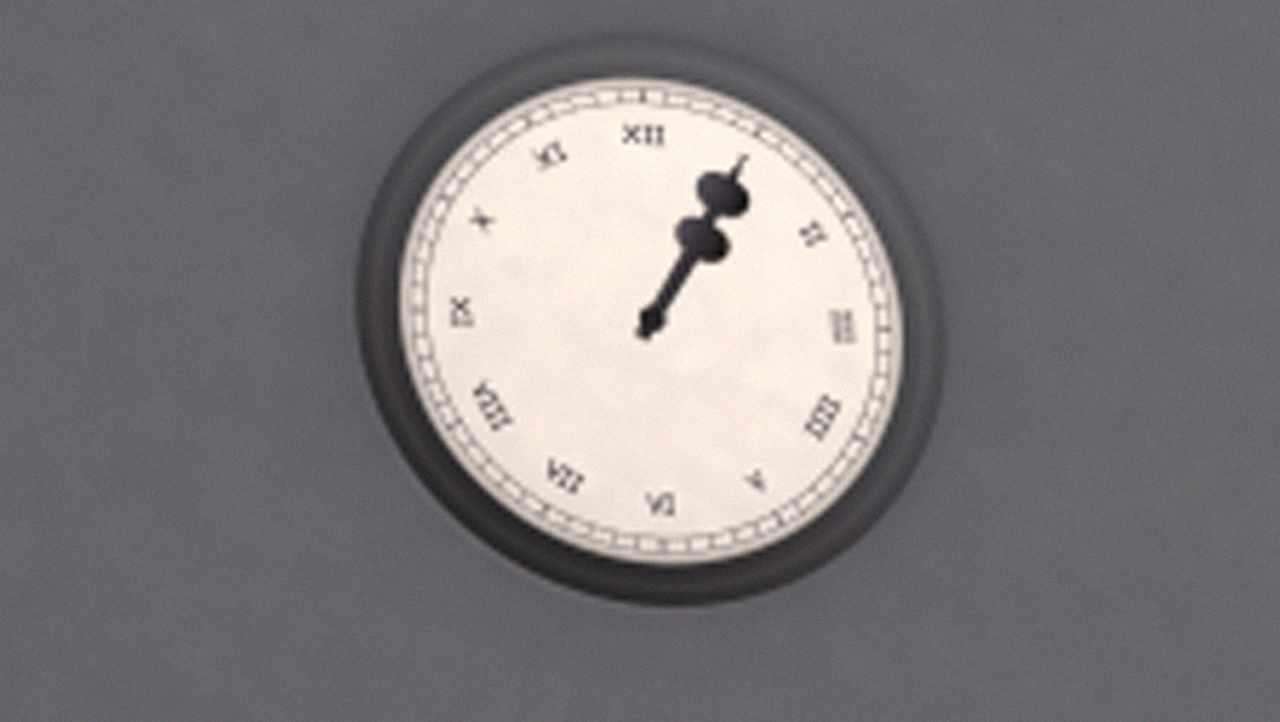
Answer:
h=1 m=5
